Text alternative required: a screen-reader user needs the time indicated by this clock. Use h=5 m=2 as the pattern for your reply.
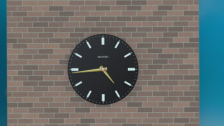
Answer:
h=4 m=44
